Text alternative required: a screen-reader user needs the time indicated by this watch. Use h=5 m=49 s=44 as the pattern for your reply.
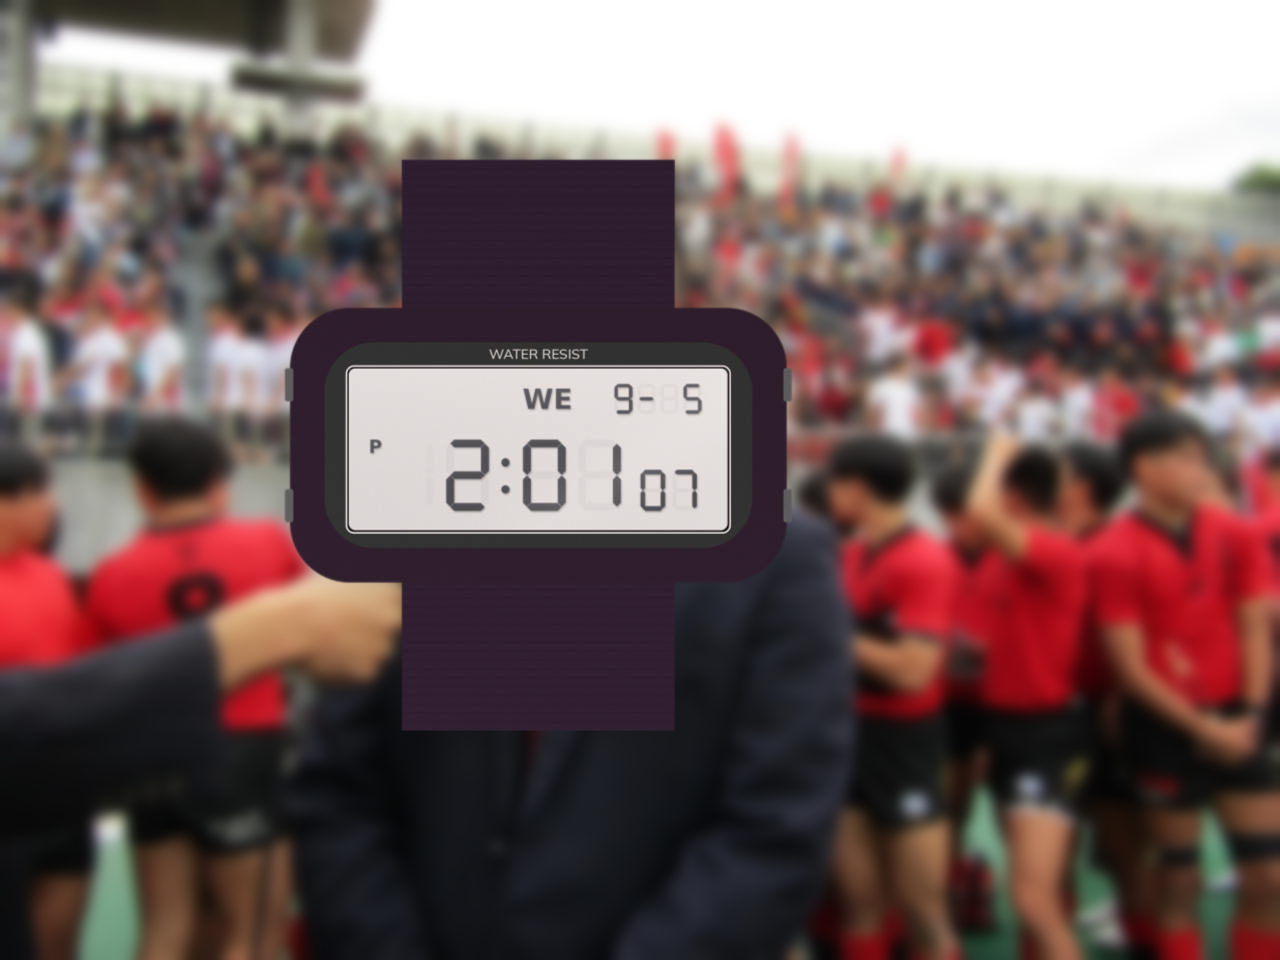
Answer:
h=2 m=1 s=7
